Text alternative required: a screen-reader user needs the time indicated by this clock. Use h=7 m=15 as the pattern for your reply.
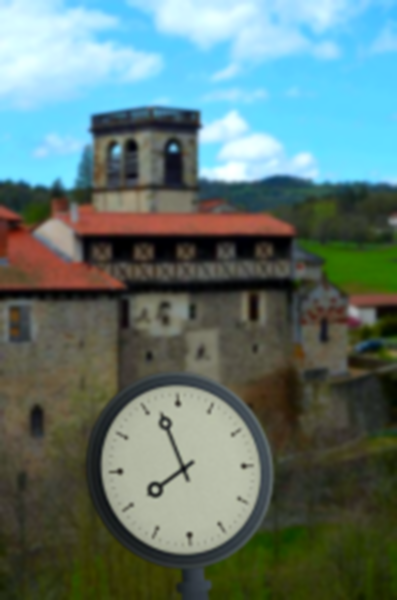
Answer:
h=7 m=57
